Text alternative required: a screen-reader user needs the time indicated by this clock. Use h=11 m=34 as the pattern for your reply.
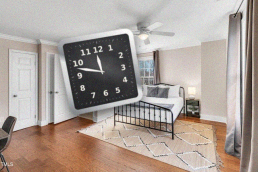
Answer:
h=11 m=48
